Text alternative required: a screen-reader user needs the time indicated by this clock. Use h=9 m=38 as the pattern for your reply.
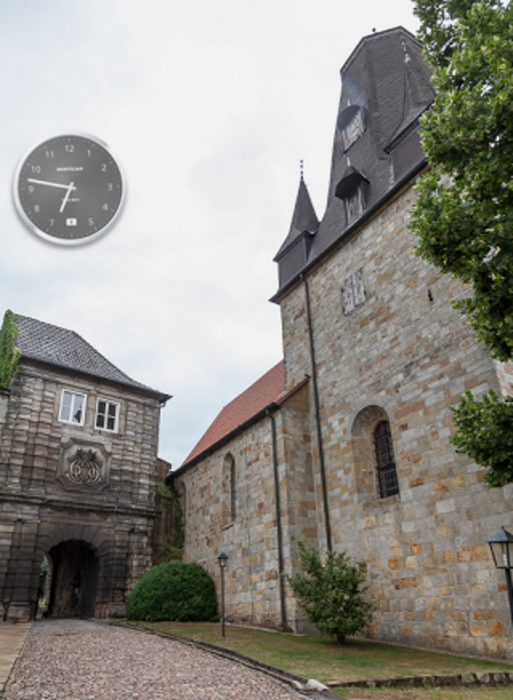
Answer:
h=6 m=47
